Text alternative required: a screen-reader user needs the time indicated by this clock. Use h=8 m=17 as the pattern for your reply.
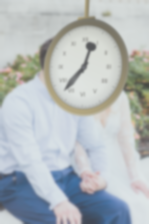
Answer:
h=12 m=37
